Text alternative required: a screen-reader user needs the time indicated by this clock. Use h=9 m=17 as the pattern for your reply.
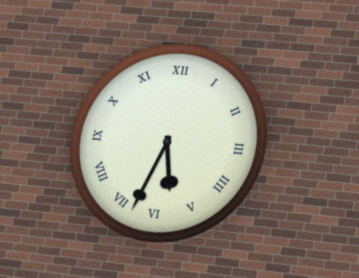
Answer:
h=5 m=33
